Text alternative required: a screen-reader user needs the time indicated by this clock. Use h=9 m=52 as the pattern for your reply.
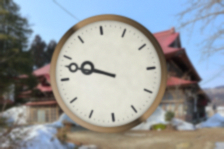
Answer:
h=9 m=48
